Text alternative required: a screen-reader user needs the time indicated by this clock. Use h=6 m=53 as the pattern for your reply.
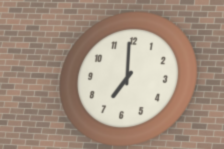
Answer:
h=6 m=59
